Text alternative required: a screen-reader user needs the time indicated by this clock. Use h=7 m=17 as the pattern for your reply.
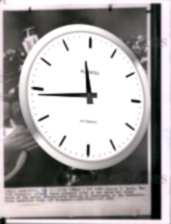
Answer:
h=11 m=44
